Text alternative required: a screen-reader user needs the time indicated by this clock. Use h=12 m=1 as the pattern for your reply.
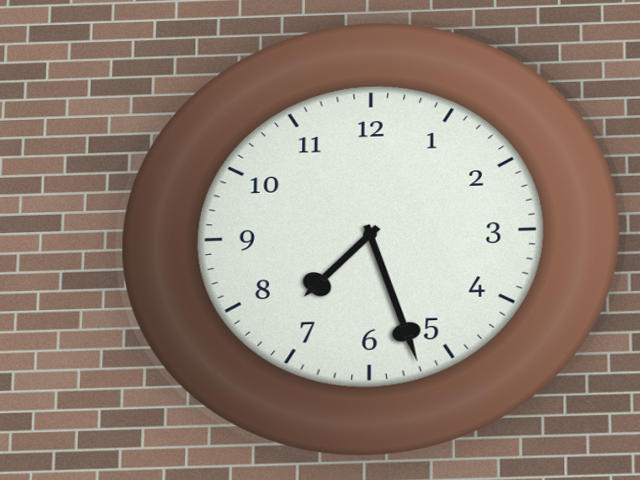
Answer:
h=7 m=27
